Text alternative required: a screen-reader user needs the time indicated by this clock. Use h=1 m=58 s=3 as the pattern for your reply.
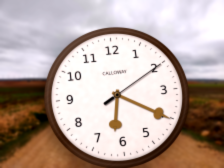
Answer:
h=6 m=20 s=10
